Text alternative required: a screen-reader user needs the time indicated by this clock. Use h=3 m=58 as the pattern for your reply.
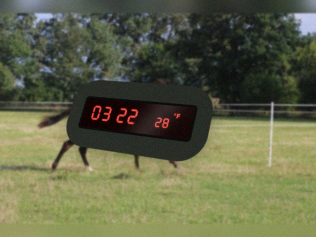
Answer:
h=3 m=22
